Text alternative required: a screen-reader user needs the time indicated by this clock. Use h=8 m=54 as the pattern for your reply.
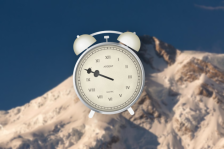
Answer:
h=9 m=49
